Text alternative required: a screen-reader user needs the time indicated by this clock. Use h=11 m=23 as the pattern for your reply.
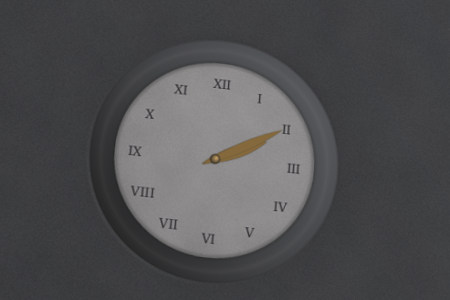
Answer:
h=2 m=10
